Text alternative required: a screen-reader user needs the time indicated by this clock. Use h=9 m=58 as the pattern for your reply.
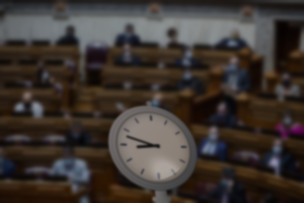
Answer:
h=8 m=48
